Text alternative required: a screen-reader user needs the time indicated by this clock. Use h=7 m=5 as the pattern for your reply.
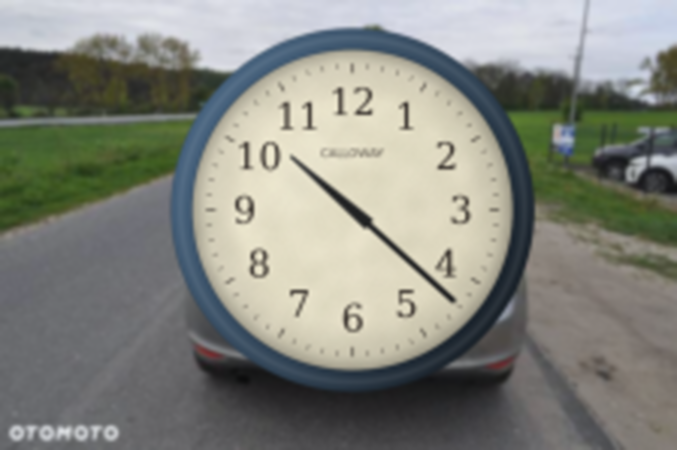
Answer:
h=10 m=22
